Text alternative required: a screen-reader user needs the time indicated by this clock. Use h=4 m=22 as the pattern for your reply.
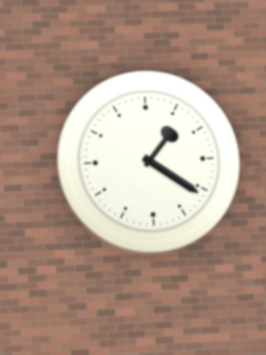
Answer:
h=1 m=21
